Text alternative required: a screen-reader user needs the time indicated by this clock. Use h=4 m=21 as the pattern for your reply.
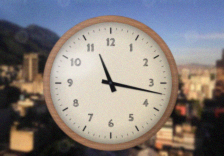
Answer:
h=11 m=17
